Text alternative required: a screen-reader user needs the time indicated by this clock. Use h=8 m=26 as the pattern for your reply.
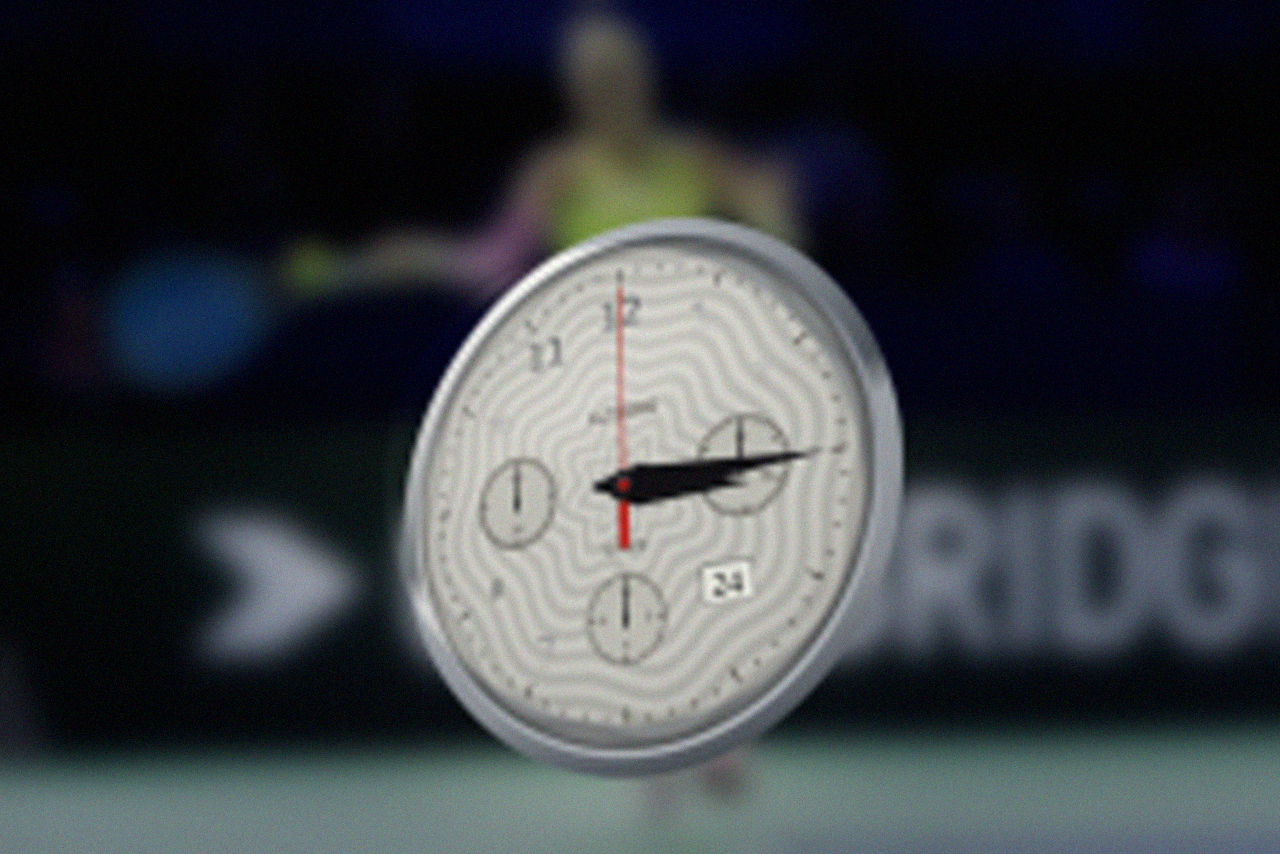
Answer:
h=3 m=15
